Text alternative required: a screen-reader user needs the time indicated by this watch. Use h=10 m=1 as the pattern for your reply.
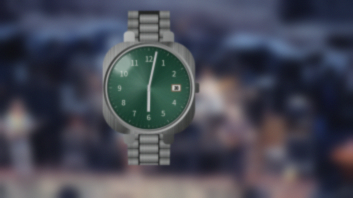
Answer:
h=6 m=2
